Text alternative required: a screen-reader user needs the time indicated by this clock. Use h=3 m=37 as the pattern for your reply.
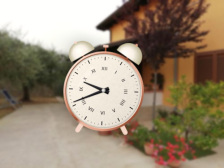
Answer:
h=9 m=41
